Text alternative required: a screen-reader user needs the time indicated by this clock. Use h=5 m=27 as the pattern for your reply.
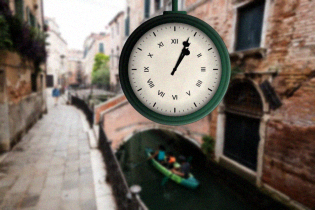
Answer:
h=1 m=4
